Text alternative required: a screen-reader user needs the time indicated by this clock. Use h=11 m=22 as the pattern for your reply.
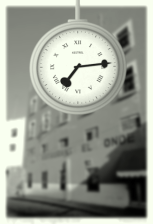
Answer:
h=7 m=14
